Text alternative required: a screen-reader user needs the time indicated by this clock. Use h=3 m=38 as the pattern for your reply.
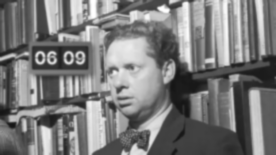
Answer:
h=6 m=9
